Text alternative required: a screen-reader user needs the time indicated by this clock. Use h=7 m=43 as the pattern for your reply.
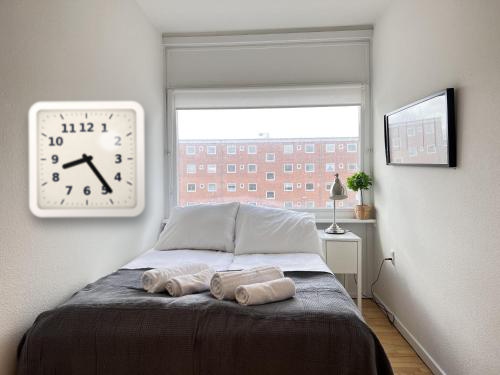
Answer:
h=8 m=24
